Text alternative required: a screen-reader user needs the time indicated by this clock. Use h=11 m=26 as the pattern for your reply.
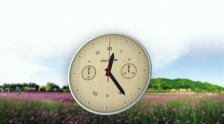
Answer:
h=12 m=24
